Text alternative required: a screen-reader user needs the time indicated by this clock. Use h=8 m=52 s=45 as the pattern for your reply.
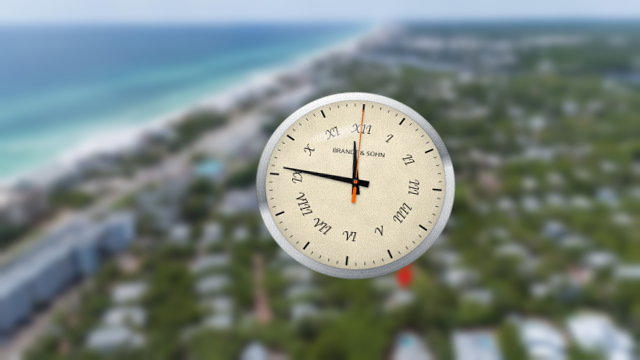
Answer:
h=11 m=46 s=0
